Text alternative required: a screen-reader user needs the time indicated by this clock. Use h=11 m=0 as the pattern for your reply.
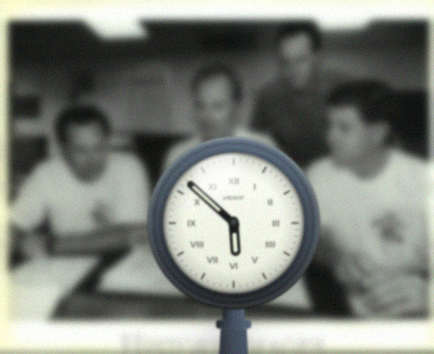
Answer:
h=5 m=52
